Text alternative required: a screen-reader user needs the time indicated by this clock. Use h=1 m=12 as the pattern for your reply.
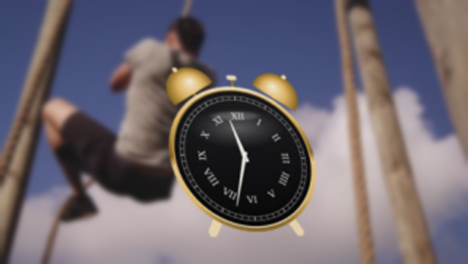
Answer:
h=11 m=33
